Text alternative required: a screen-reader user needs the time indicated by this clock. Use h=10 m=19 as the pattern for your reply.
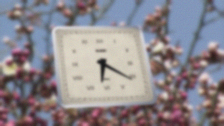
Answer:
h=6 m=21
